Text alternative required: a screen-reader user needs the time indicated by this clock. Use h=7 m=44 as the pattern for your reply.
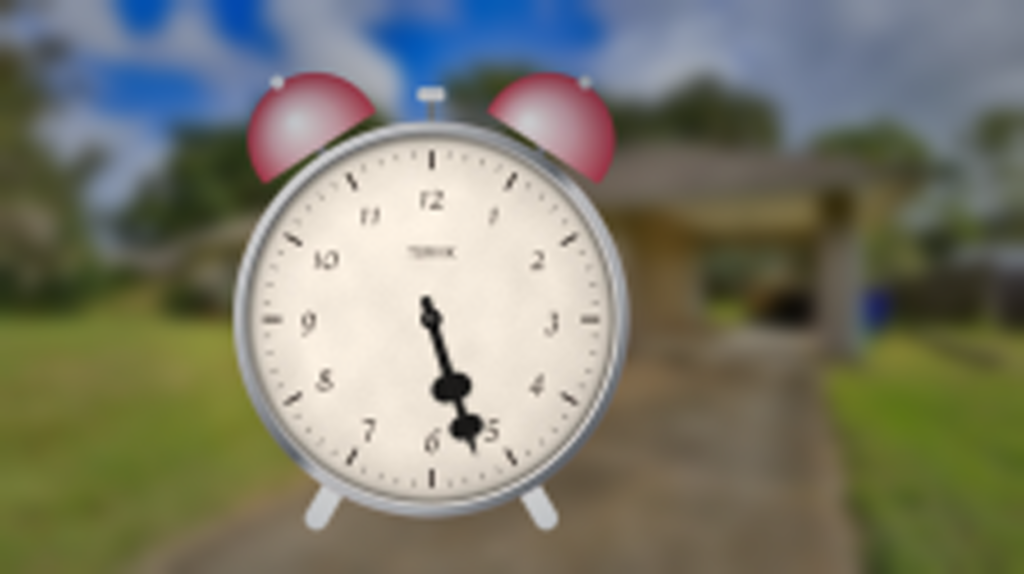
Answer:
h=5 m=27
